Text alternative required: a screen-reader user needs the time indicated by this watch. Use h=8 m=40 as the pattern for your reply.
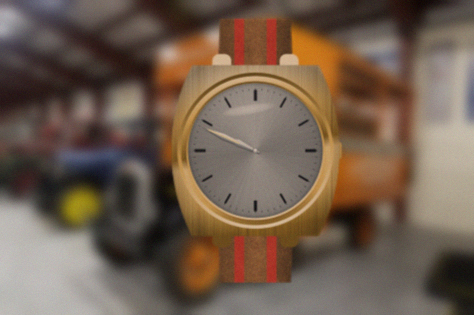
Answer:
h=9 m=49
